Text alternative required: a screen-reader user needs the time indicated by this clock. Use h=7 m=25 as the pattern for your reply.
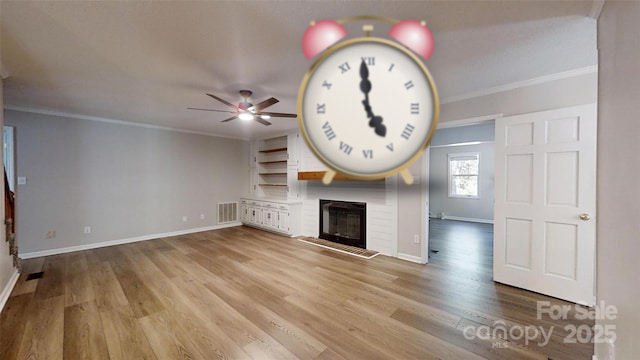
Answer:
h=4 m=59
